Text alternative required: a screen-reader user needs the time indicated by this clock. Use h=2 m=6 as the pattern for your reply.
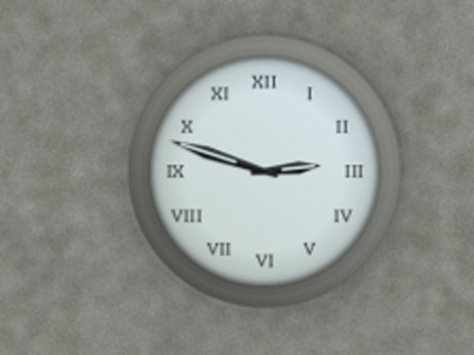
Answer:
h=2 m=48
